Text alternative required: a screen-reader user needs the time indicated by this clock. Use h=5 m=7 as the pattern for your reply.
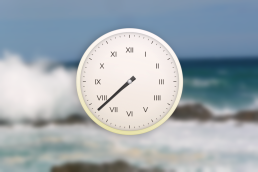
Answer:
h=7 m=38
